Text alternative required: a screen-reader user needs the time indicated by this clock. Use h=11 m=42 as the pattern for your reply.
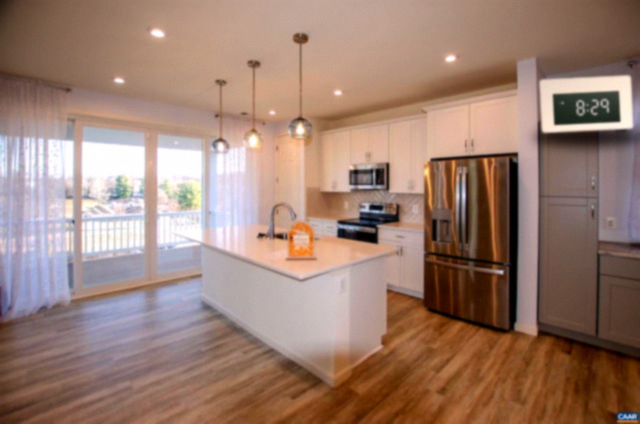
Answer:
h=8 m=29
